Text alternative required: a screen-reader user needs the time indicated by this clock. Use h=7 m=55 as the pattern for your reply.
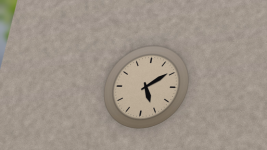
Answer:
h=5 m=9
